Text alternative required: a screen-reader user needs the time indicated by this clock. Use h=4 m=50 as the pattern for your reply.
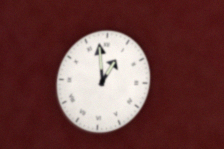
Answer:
h=12 m=58
